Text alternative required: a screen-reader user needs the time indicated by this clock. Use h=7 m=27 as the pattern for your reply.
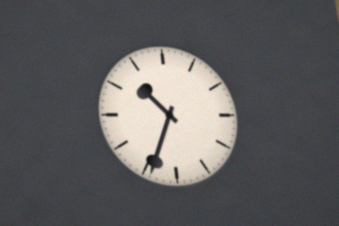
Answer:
h=10 m=34
